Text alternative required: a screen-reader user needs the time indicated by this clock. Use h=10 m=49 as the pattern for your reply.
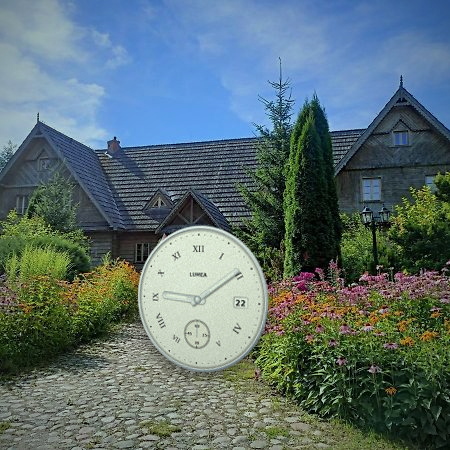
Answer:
h=9 m=9
